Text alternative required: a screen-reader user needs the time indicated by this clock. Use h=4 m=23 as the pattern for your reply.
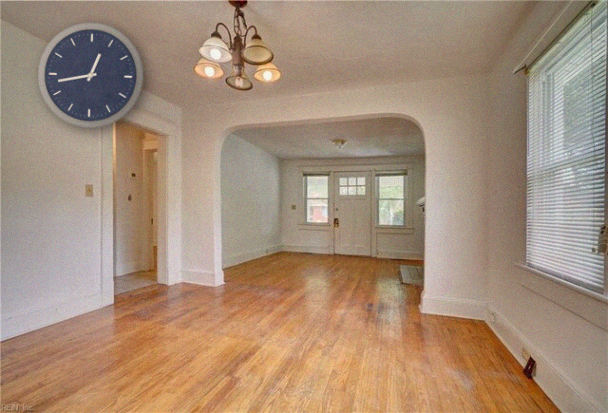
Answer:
h=12 m=43
